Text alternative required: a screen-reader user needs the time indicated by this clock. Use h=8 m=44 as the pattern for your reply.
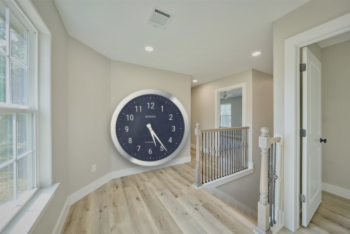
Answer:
h=5 m=24
